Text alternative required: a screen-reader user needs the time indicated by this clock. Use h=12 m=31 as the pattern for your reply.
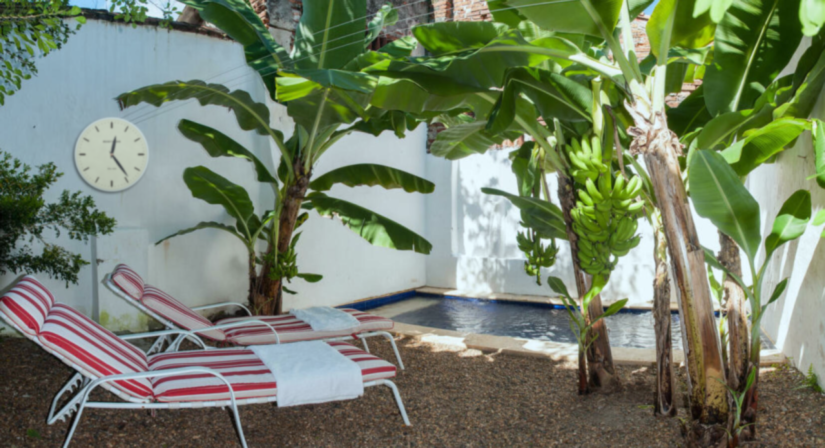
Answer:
h=12 m=24
